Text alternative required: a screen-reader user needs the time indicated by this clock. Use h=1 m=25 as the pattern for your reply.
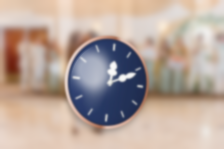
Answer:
h=12 m=11
